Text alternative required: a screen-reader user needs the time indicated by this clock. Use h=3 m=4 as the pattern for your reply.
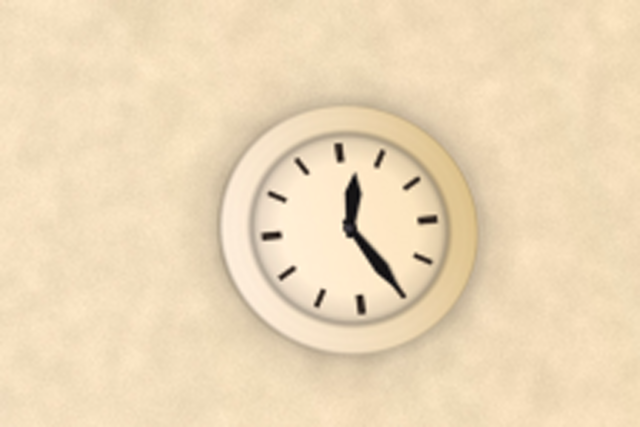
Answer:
h=12 m=25
